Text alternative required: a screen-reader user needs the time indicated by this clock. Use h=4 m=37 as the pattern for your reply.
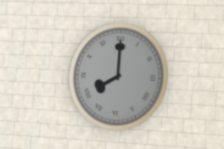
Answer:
h=8 m=0
